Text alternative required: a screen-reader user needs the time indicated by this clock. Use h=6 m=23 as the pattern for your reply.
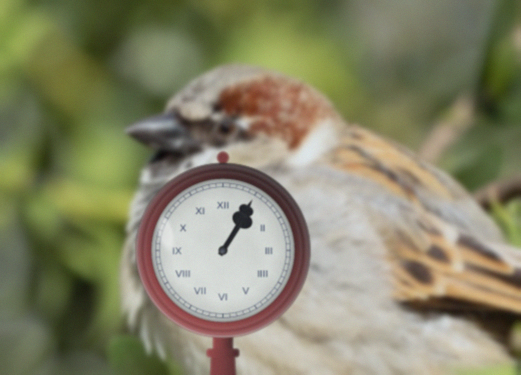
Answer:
h=1 m=5
